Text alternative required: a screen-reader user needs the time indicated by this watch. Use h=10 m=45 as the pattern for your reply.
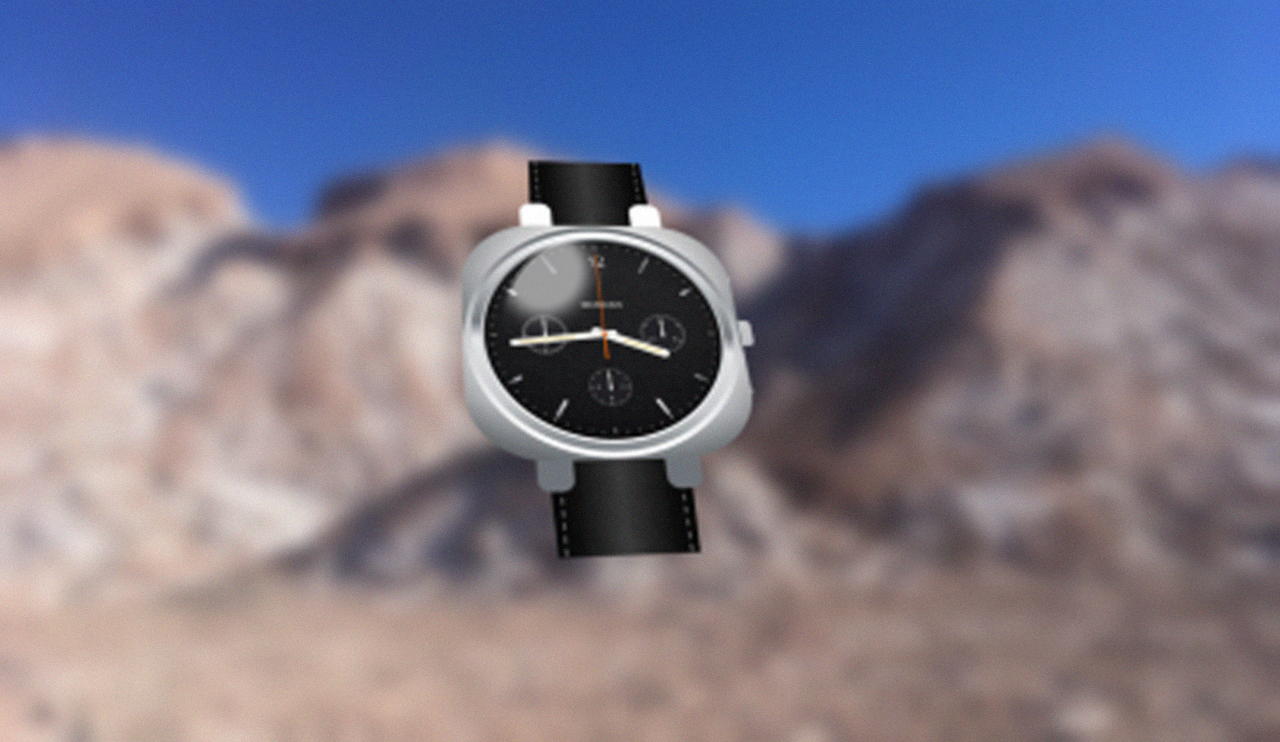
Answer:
h=3 m=44
